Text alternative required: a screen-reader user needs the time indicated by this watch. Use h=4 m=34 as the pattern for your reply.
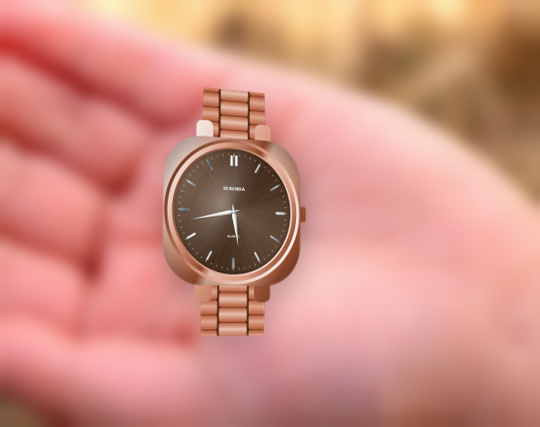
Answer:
h=5 m=43
